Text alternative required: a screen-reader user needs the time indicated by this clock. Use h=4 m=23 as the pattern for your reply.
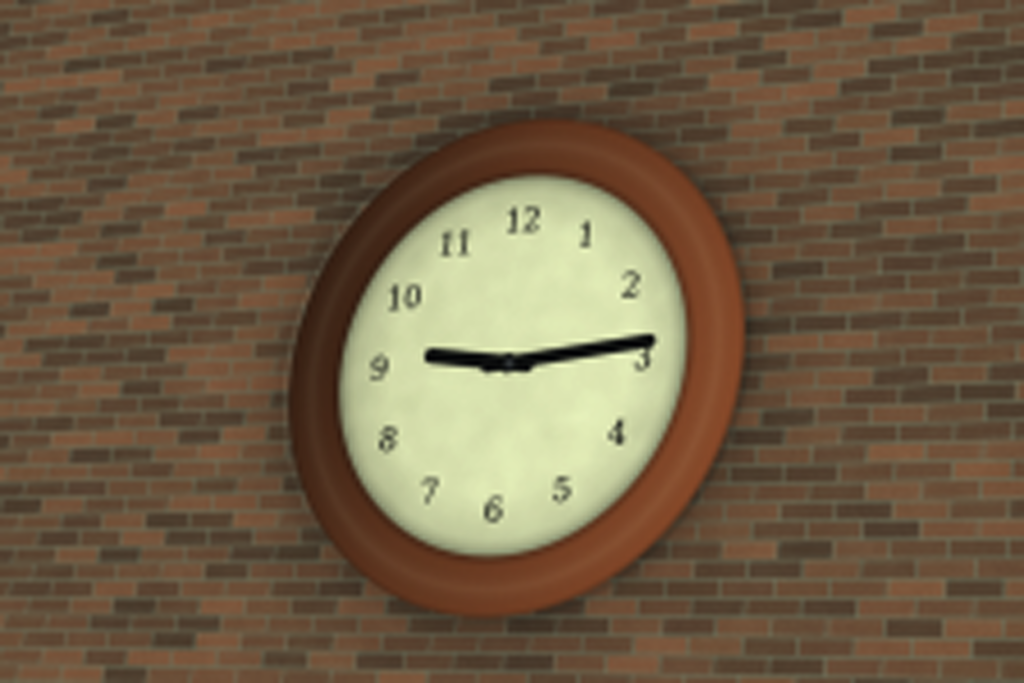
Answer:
h=9 m=14
